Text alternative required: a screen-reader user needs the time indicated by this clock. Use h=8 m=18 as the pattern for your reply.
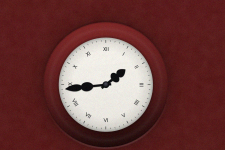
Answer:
h=1 m=44
